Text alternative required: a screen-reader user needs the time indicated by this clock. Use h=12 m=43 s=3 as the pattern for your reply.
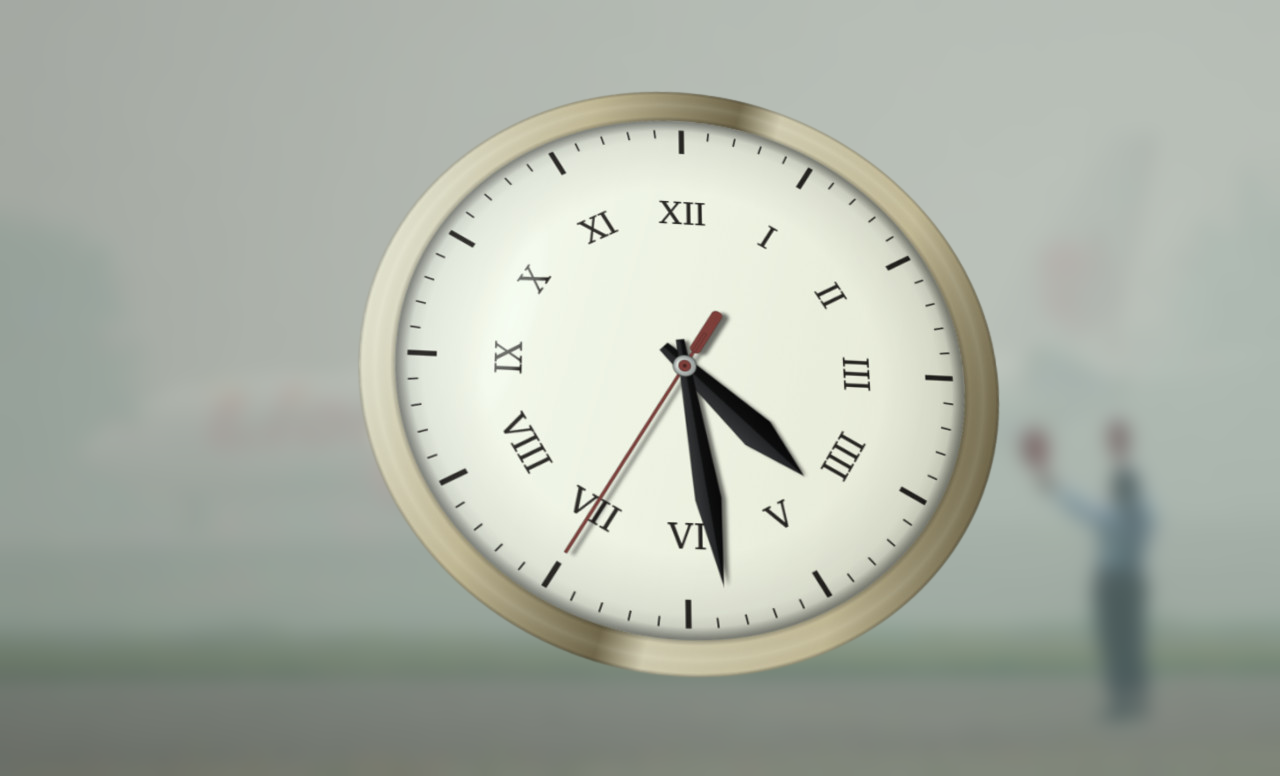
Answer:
h=4 m=28 s=35
